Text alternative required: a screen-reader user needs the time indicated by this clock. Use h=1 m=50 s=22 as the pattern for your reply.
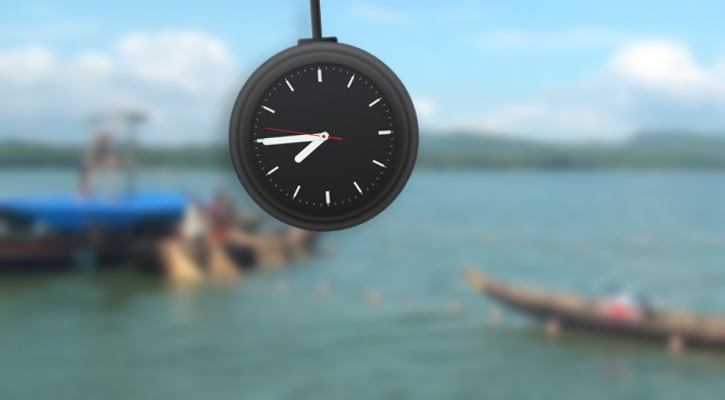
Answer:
h=7 m=44 s=47
